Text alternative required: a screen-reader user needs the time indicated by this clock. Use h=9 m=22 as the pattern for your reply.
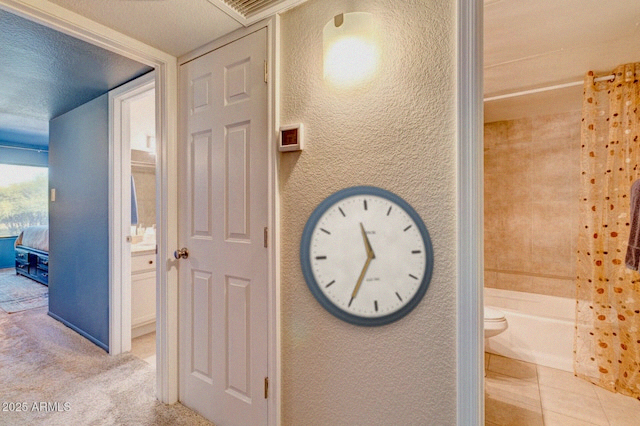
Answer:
h=11 m=35
